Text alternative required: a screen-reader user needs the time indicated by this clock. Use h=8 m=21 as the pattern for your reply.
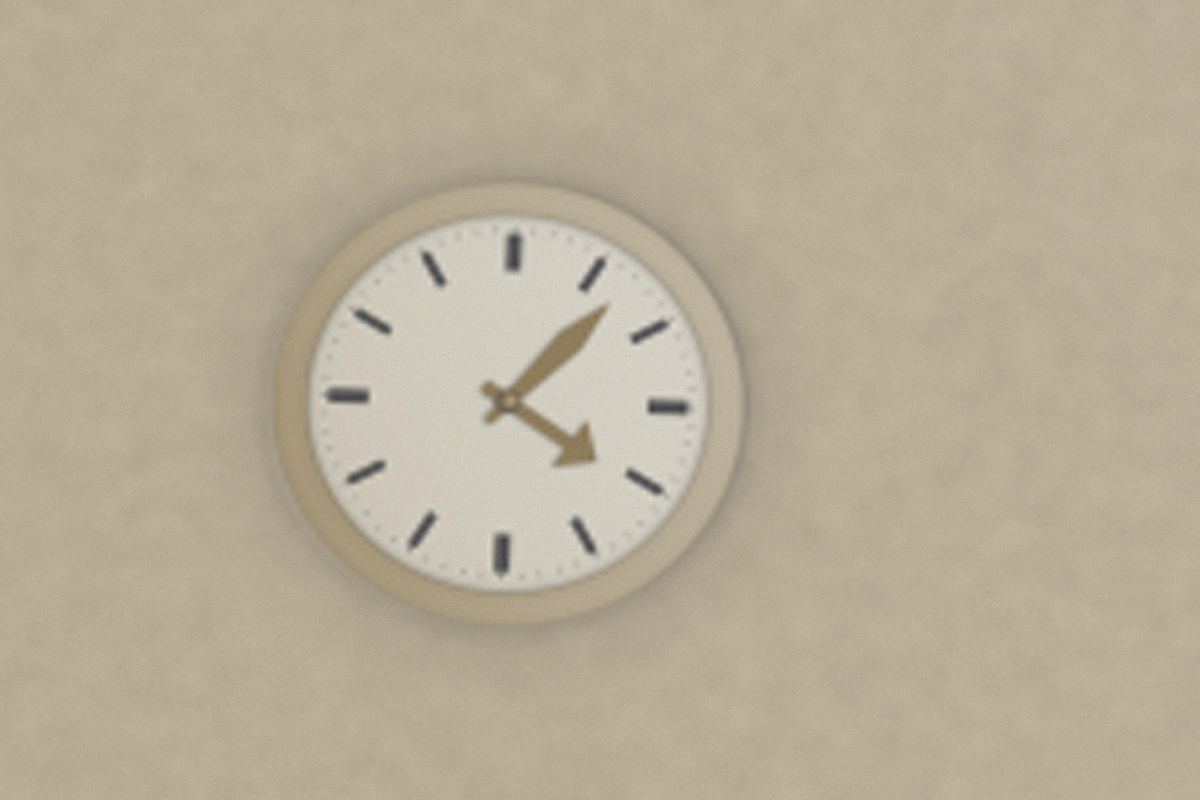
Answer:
h=4 m=7
